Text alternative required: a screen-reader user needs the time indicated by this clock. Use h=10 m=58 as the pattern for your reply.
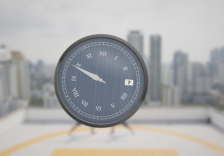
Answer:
h=9 m=49
